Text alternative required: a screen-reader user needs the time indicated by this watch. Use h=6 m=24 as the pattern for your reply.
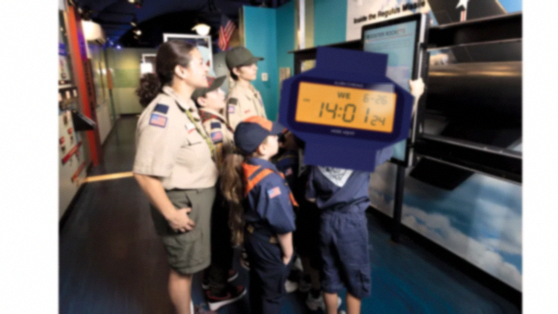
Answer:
h=14 m=1
